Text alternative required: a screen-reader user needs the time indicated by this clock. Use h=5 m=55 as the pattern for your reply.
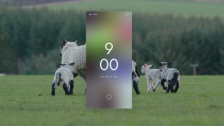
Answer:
h=9 m=0
